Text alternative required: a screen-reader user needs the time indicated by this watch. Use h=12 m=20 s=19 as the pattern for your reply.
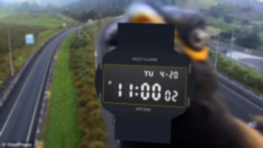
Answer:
h=11 m=0 s=2
